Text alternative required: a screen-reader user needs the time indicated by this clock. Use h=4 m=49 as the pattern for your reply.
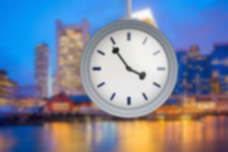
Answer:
h=3 m=54
